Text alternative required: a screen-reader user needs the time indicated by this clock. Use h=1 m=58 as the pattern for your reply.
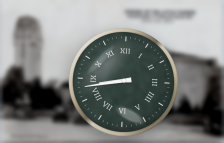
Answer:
h=8 m=43
